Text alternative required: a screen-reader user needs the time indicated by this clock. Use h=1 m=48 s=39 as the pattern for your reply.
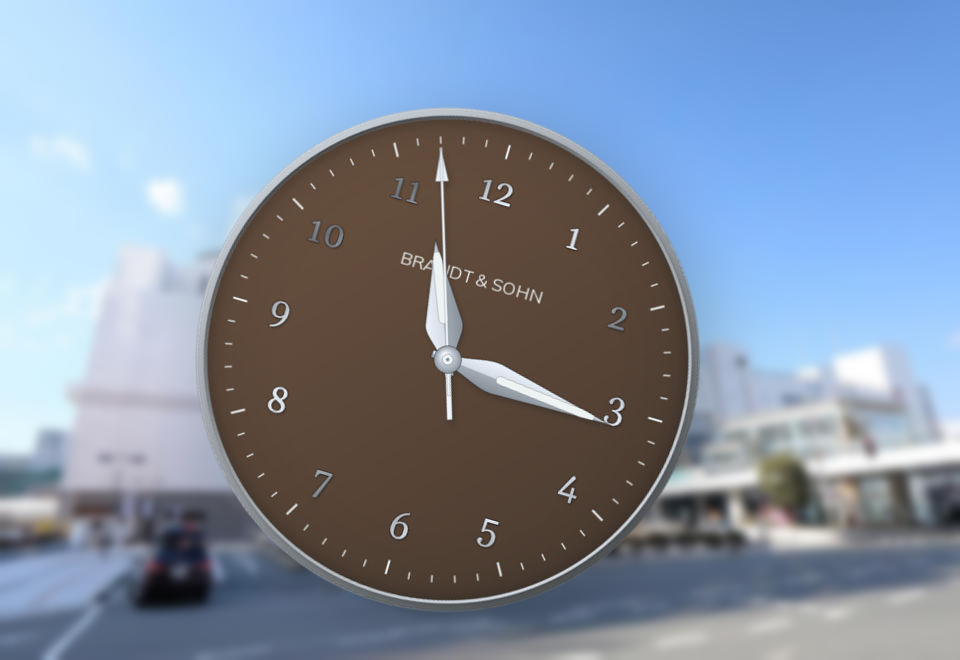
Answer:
h=11 m=15 s=57
